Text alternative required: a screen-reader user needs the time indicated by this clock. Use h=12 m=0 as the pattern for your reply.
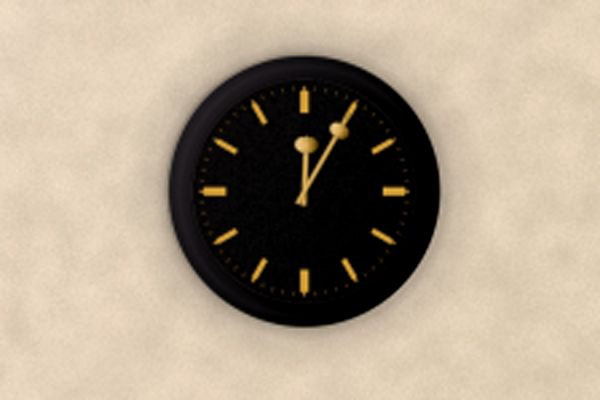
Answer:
h=12 m=5
